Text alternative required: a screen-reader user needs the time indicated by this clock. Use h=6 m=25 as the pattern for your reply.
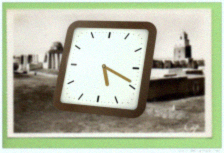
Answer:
h=5 m=19
